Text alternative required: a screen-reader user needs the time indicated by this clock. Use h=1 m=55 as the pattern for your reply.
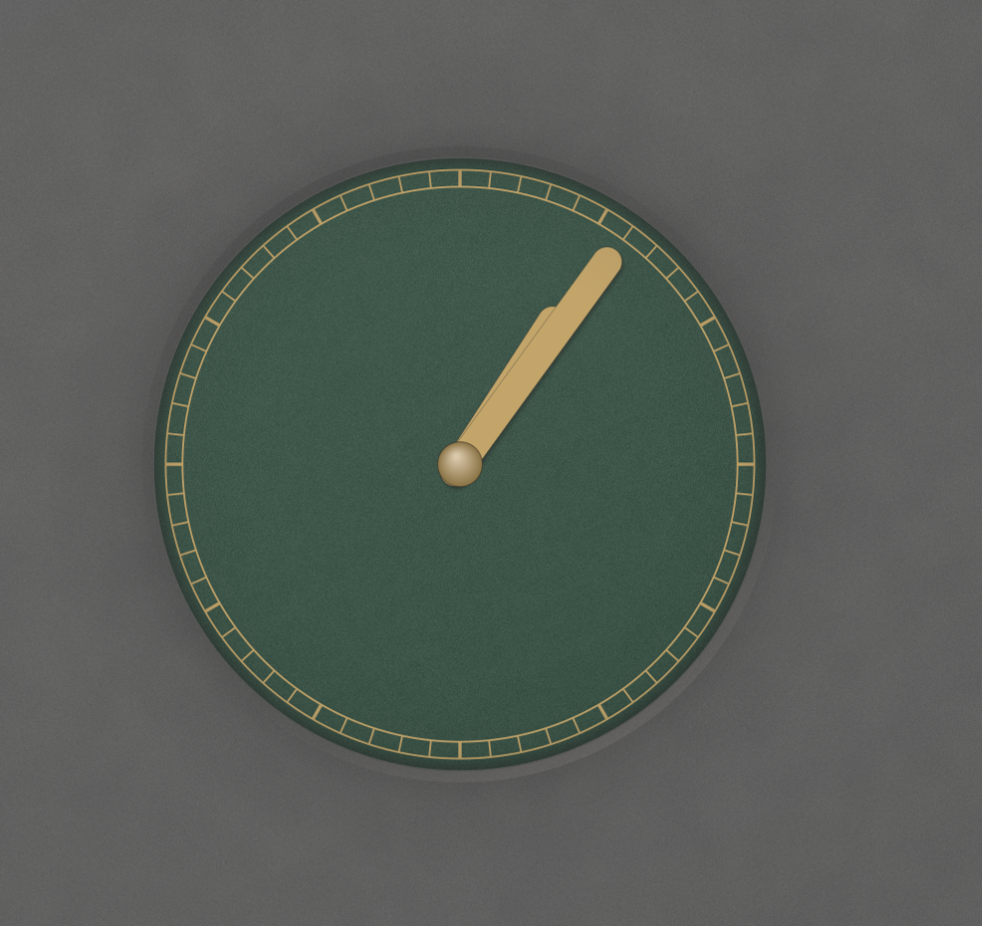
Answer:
h=1 m=6
